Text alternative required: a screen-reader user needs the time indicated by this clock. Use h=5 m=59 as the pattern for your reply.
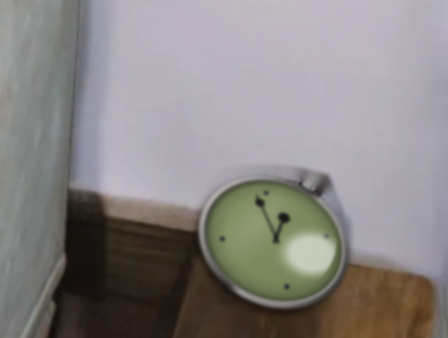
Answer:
h=12 m=58
